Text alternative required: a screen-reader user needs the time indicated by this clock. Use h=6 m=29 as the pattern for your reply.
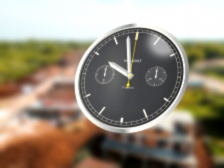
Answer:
h=9 m=58
